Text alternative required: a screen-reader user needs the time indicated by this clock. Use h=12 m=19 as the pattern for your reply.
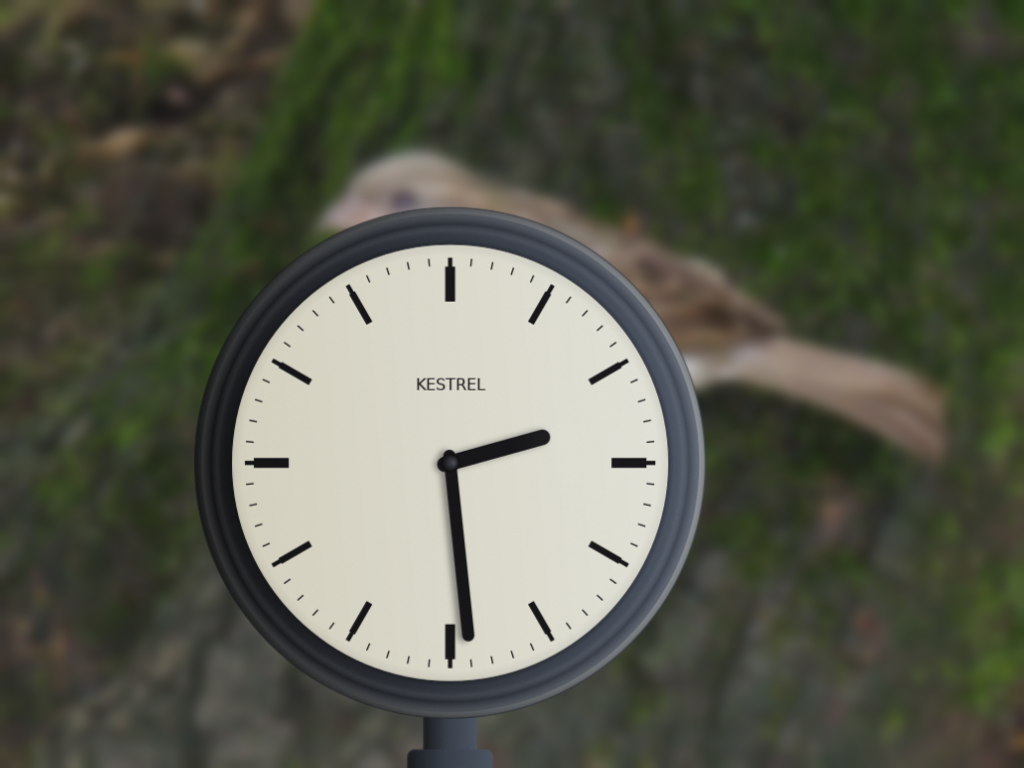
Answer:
h=2 m=29
